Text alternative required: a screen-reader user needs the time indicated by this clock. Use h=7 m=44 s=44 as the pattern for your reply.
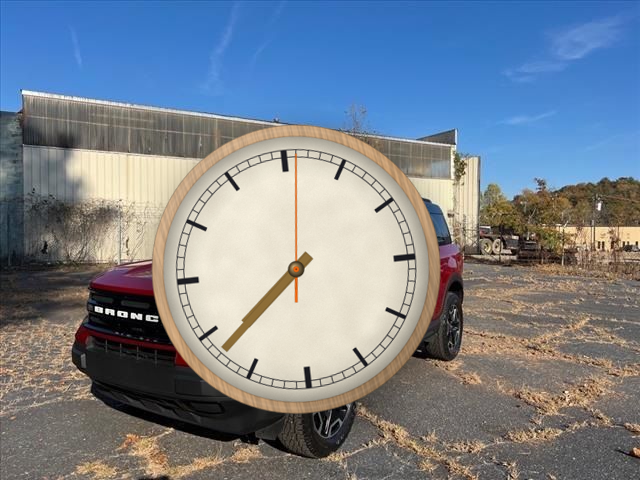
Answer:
h=7 m=38 s=1
